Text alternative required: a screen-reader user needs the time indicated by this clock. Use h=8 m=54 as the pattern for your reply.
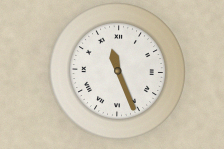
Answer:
h=11 m=26
